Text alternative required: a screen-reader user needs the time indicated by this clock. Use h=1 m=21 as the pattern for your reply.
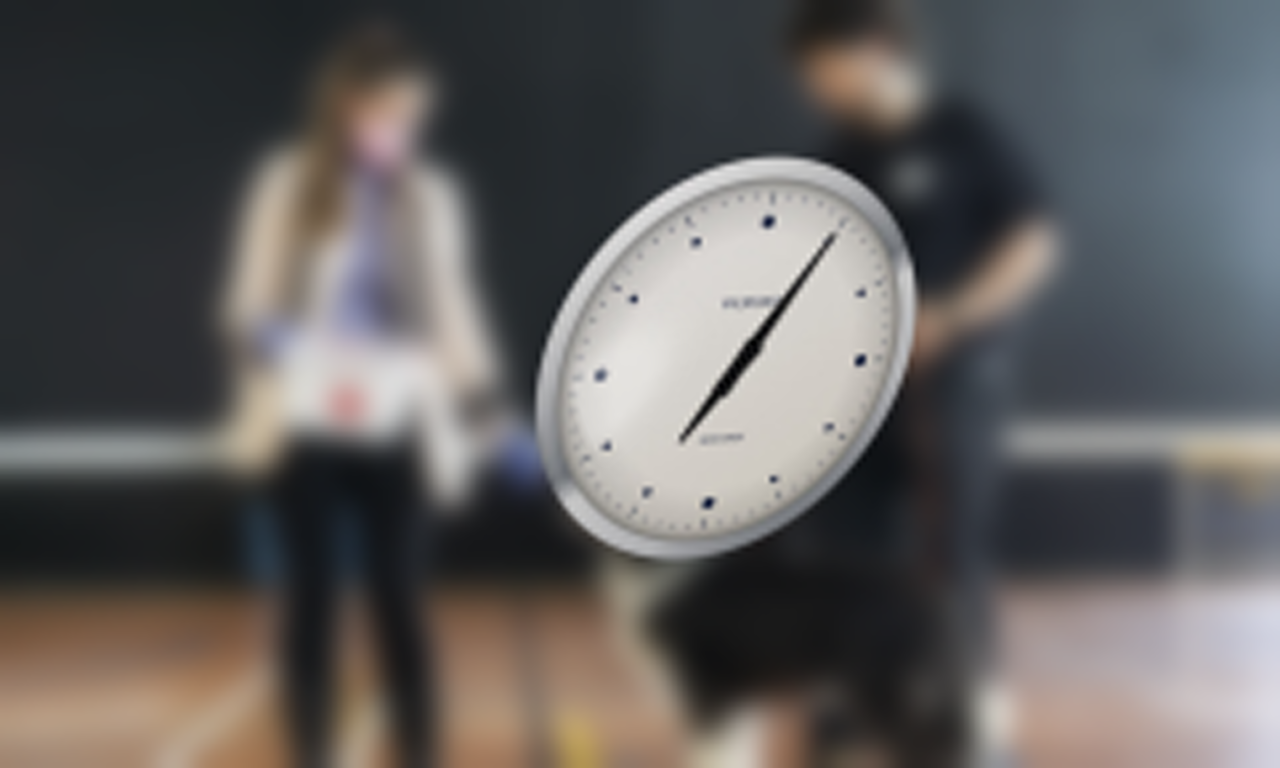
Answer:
h=7 m=5
